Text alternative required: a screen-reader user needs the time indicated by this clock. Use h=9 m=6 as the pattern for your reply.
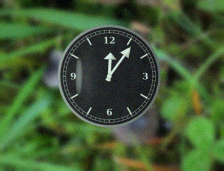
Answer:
h=12 m=6
